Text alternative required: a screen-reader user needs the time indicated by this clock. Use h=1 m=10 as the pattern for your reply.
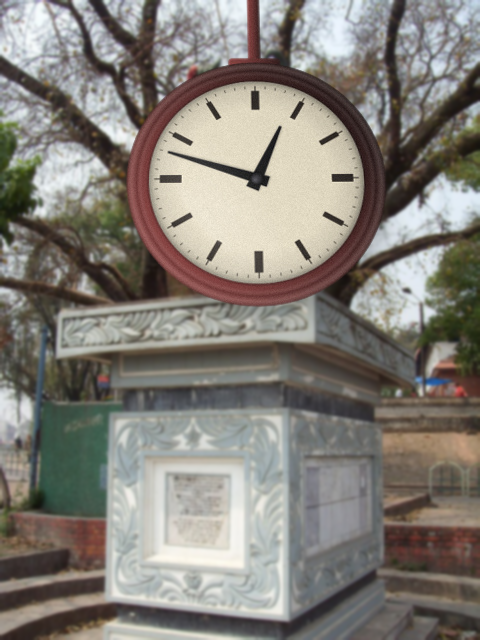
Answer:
h=12 m=48
